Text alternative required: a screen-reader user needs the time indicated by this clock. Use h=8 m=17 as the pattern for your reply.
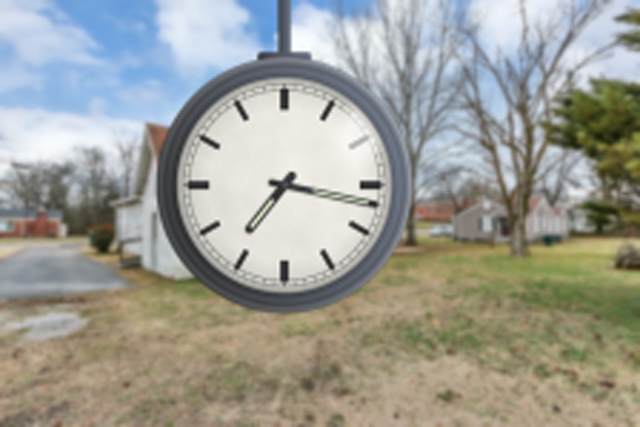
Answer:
h=7 m=17
